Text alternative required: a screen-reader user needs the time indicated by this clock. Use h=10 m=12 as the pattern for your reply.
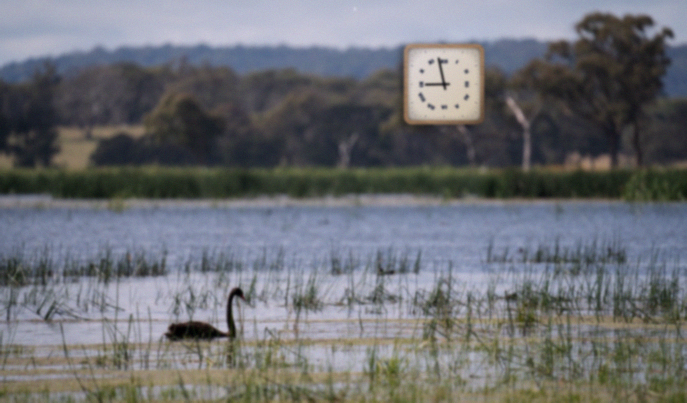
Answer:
h=8 m=58
